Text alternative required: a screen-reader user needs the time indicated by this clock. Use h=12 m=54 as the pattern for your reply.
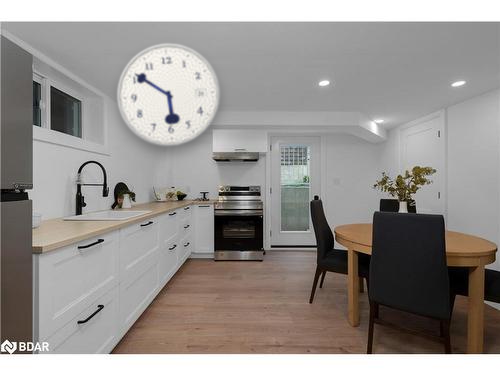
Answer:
h=5 m=51
